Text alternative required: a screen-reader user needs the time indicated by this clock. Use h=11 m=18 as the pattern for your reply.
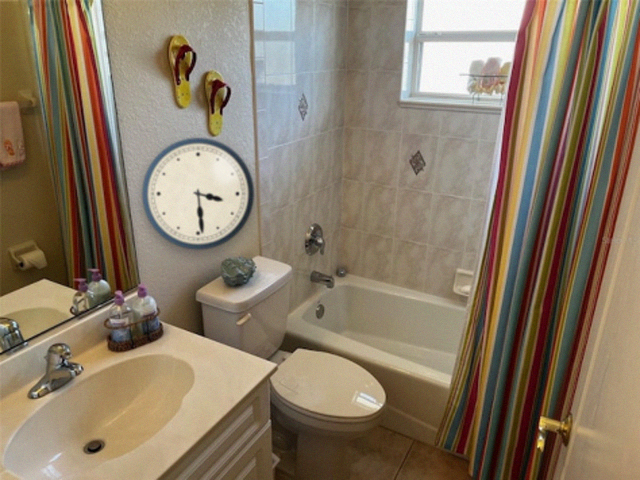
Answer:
h=3 m=29
